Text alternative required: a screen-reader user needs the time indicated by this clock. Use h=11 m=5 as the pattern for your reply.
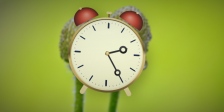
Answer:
h=2 m=25
